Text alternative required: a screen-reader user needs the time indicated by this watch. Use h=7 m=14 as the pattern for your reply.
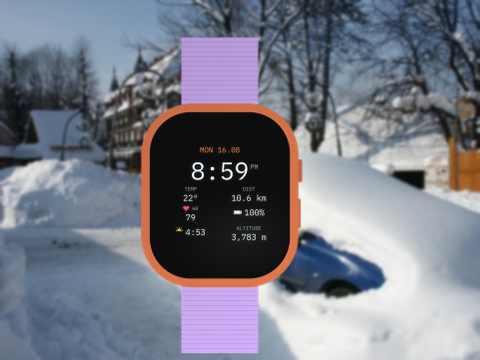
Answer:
h=8 m=59
